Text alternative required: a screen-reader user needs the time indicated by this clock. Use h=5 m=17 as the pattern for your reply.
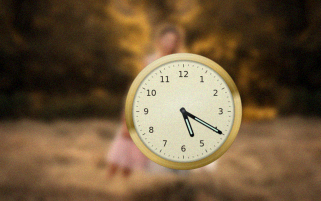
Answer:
h=5 m=20
